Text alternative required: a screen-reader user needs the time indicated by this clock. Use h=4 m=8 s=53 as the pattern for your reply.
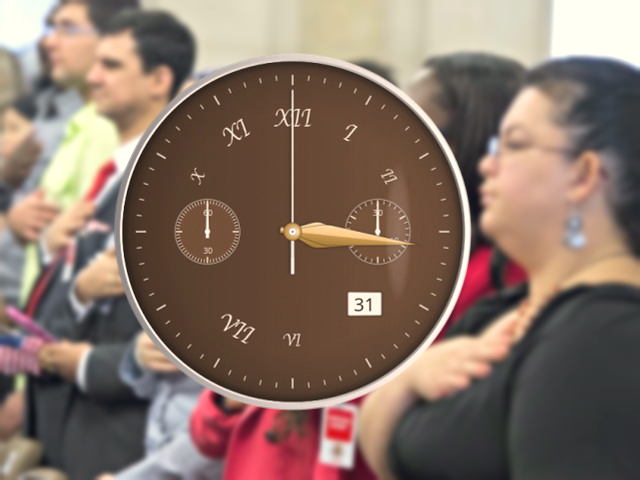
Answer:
h=3 m=16 s=0
